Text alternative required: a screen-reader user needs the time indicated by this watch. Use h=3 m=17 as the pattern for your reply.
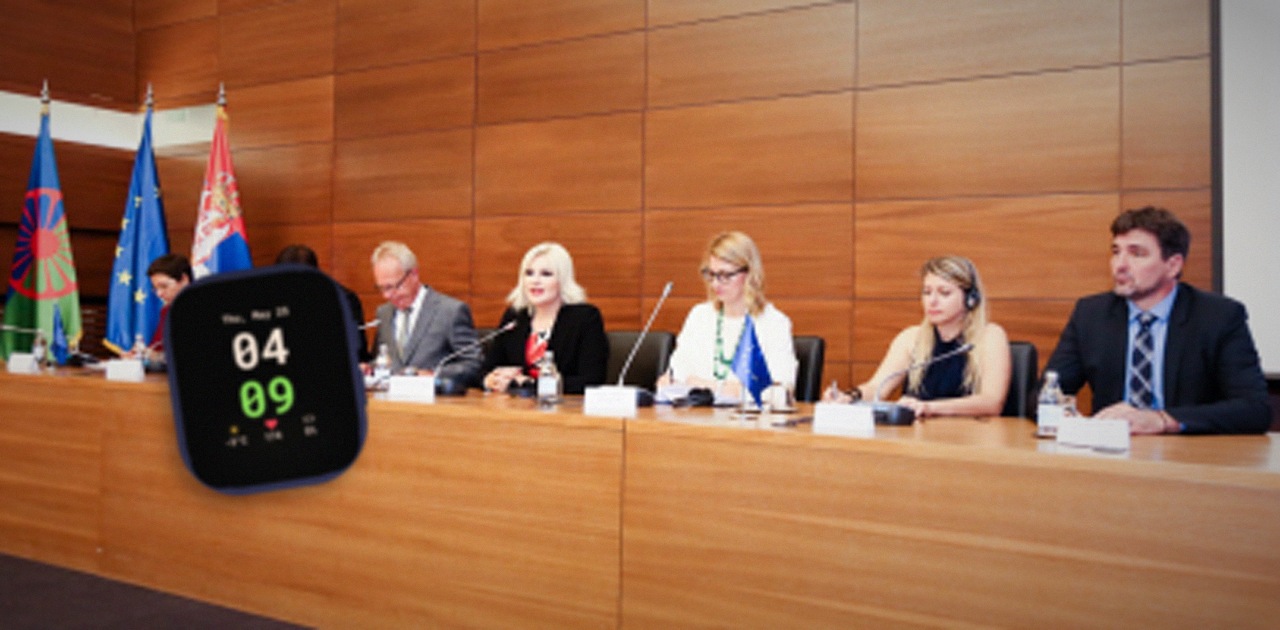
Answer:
h=4 m=9
